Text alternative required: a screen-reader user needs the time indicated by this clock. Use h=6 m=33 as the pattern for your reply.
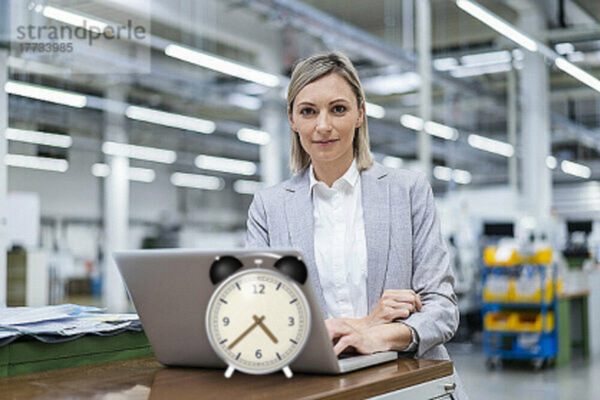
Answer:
h=4 m=38
